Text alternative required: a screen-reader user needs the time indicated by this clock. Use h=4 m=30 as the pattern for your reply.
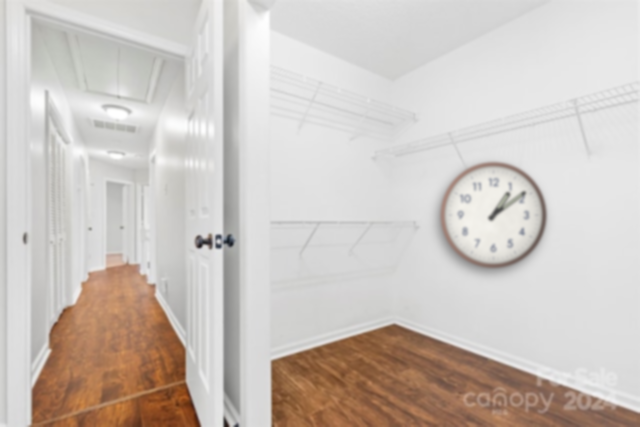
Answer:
h=1 m=9
